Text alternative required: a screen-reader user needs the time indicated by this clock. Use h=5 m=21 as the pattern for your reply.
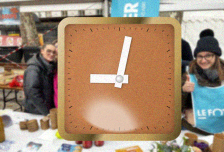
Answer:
h=9 m=2
